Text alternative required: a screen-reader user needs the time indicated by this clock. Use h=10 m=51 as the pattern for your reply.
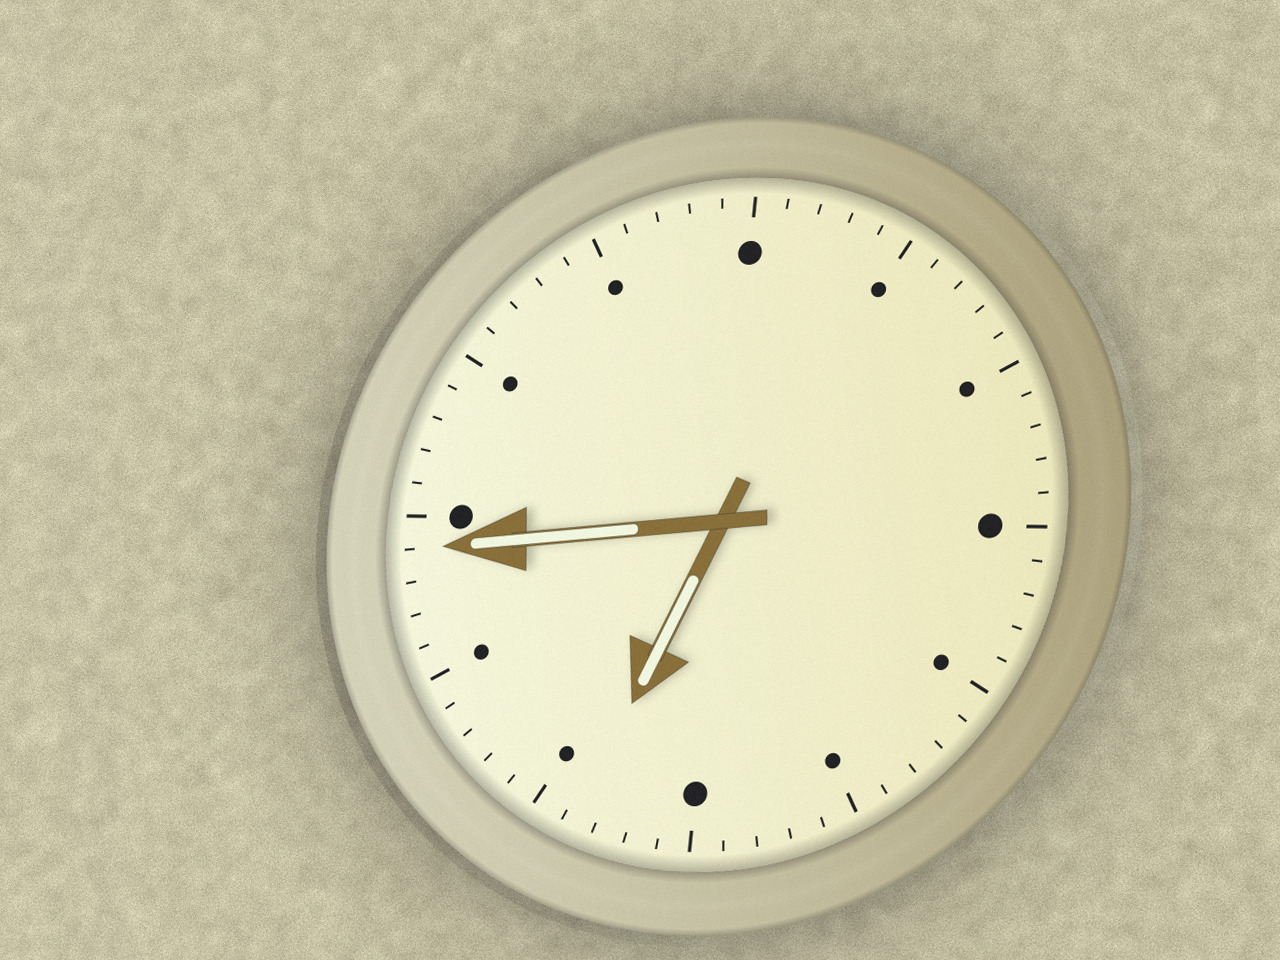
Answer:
h=6 m=44
